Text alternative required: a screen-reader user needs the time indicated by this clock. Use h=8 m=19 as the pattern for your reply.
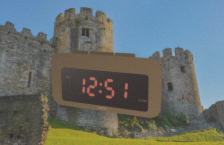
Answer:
h=12 m=51
